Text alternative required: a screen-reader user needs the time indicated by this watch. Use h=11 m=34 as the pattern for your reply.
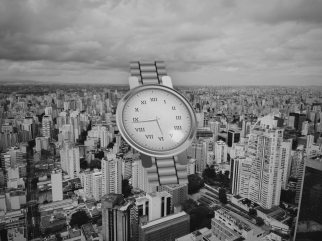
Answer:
h=5 m=44
